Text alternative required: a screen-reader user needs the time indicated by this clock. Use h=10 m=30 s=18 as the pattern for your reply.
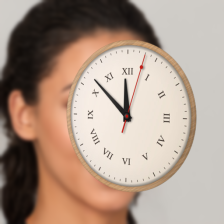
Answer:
h=11 m=52 s=3
